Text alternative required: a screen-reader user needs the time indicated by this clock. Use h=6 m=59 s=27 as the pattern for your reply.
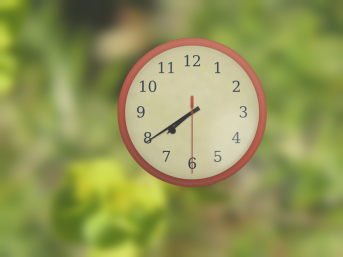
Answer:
h=7 m=39 s=30
